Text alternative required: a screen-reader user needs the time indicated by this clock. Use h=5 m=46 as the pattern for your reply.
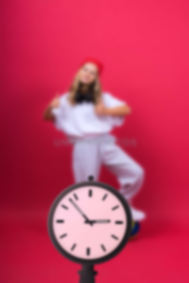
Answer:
h=2 m=53
